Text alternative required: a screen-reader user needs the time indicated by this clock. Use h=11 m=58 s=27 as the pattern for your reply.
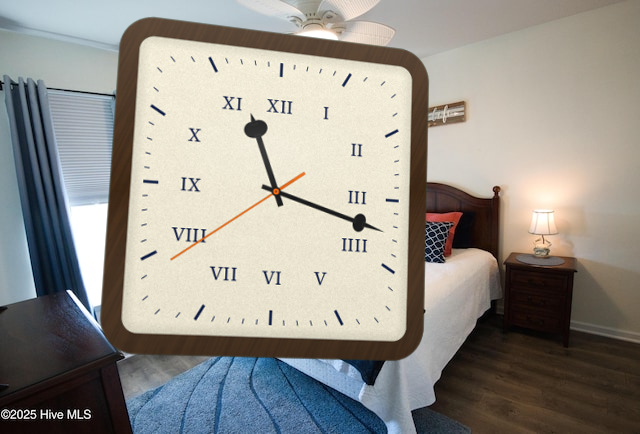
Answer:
h=11 m=17 s=39
